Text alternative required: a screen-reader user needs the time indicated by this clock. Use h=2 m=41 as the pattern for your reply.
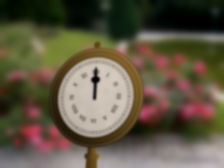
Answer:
h=12 m=0
